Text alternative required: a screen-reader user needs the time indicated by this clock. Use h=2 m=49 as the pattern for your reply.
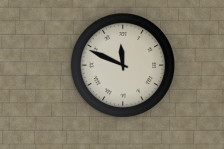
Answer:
h=11 m=49
